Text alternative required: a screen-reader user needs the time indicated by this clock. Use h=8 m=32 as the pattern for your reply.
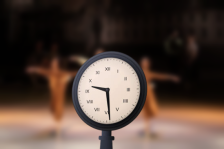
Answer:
h=9 m=29
